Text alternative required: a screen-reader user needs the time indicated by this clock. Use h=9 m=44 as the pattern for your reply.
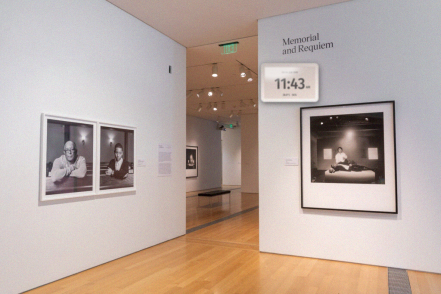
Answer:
h=11 m=43
